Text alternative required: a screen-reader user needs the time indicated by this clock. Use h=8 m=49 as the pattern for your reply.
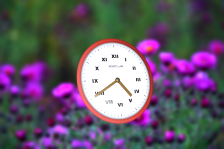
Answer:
h=4 m=40
